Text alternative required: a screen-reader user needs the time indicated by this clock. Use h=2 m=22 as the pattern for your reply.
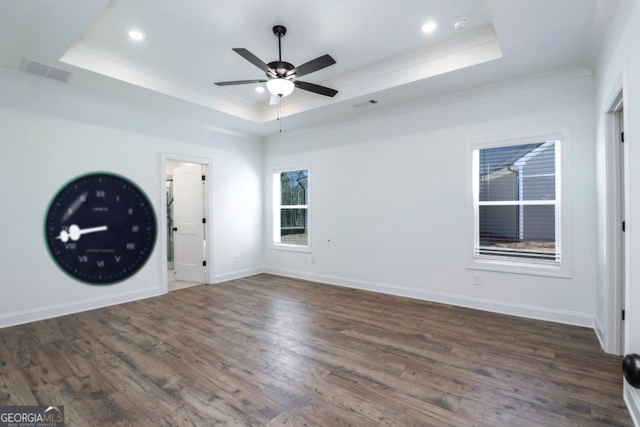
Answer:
h=8 m=43
